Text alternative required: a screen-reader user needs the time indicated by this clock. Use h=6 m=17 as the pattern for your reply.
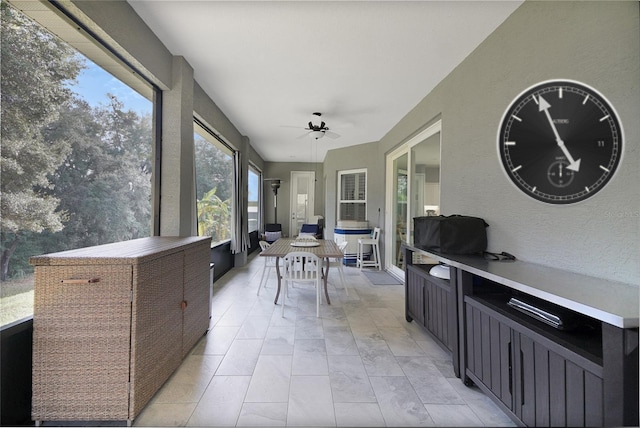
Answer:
h=4 m=56
